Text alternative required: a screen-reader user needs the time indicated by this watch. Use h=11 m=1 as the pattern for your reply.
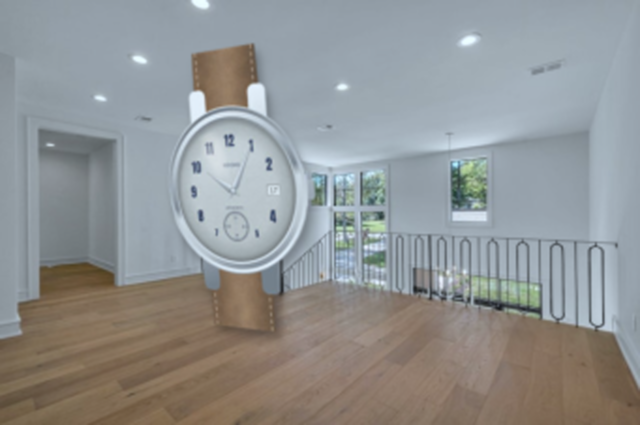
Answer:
h=10 m=5
